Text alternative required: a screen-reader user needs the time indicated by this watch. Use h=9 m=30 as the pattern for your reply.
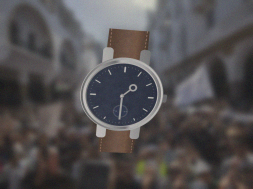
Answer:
h=1 m=30
